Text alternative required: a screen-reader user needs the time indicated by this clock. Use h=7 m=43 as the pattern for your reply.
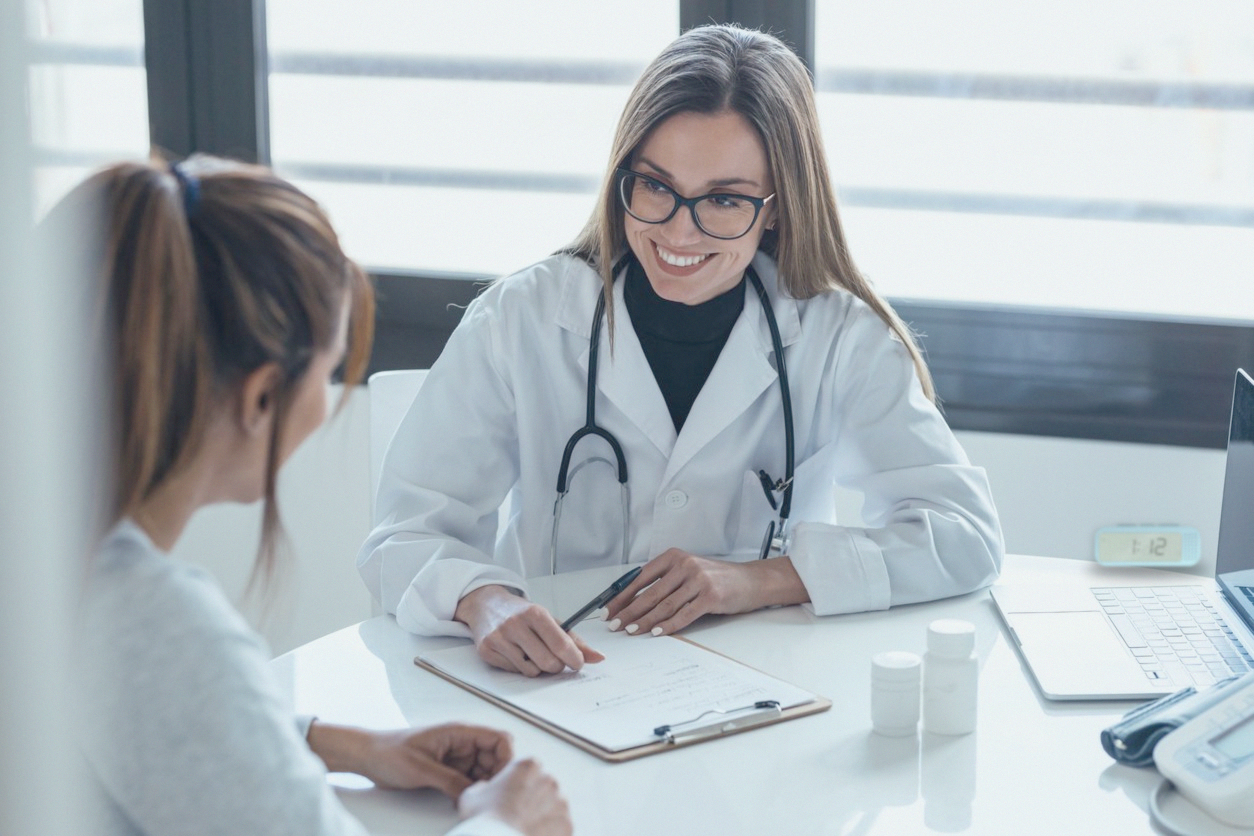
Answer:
h=1 m=12
